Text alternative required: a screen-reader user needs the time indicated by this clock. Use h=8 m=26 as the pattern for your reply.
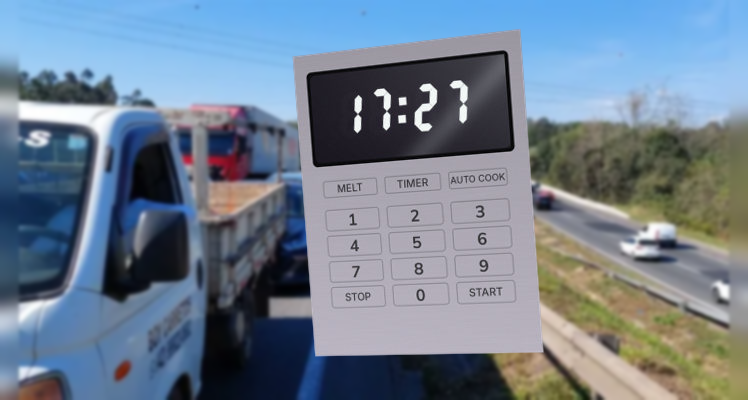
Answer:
h=17 m=27
